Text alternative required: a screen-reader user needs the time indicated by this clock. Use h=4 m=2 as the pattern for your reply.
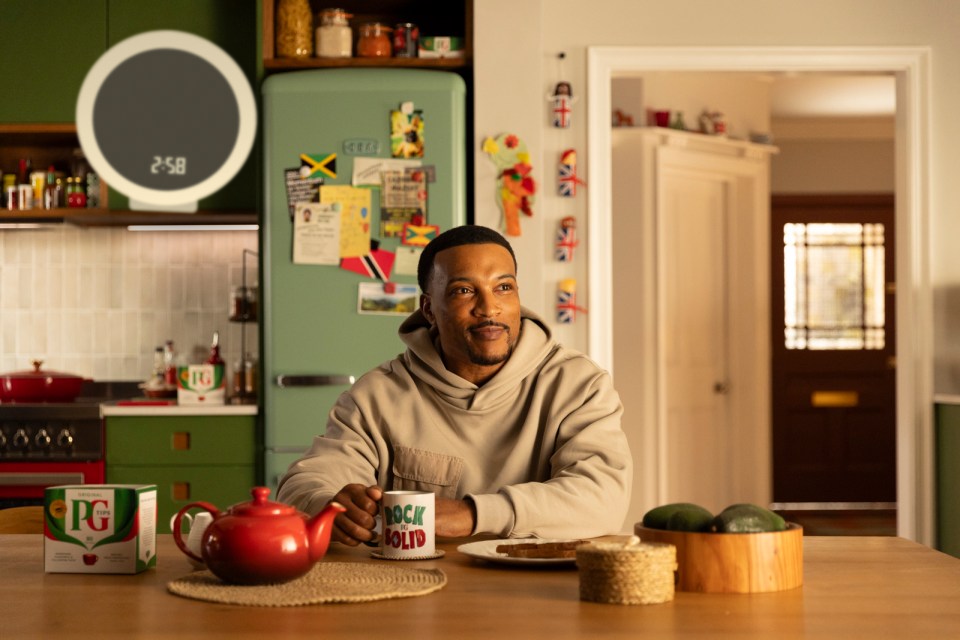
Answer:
h=2 m=58
